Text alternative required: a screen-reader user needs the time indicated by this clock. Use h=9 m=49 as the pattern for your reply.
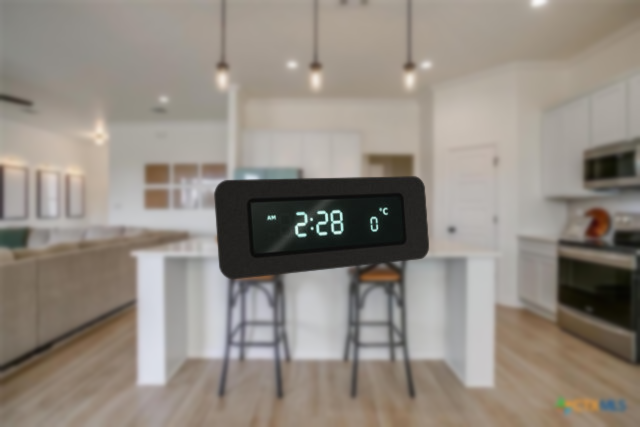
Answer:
h=2 m=28
